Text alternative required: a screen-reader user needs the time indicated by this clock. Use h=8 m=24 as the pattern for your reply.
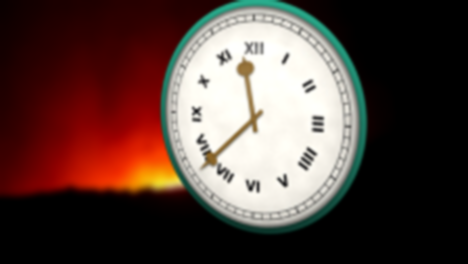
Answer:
h=11 m=38
